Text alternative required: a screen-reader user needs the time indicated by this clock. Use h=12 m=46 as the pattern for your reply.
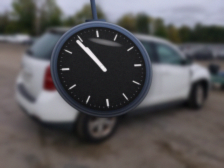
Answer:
h=10 m=54
